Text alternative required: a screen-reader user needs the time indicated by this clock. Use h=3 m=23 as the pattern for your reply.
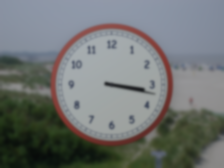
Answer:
h=3 m=17
